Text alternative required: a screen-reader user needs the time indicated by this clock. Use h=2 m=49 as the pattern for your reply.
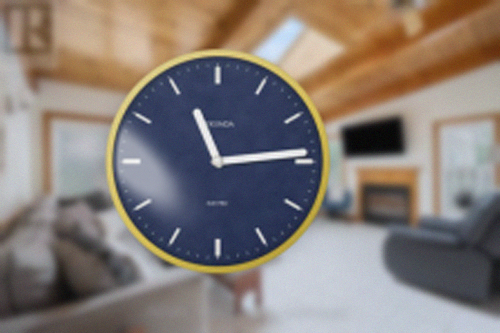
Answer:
h=11 m=14
